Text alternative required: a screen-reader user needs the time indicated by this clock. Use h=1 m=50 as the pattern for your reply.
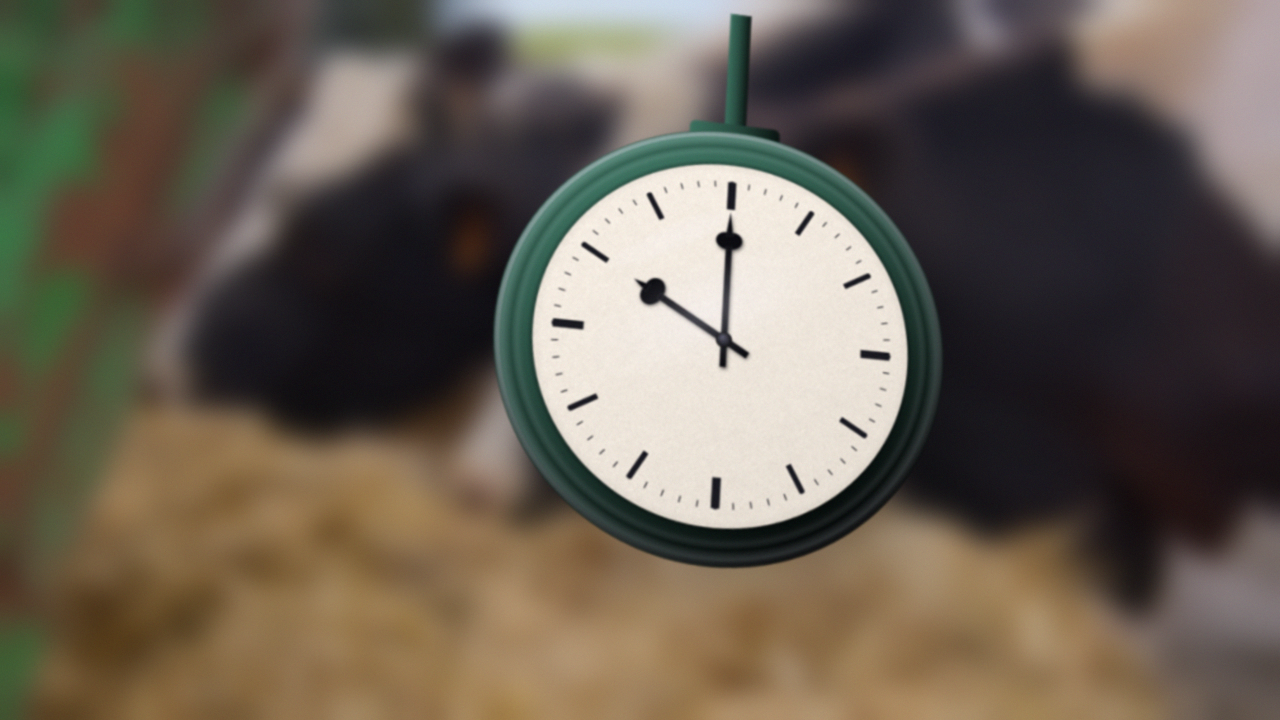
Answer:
h=10 m=0
